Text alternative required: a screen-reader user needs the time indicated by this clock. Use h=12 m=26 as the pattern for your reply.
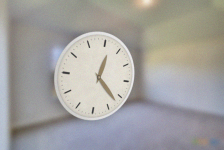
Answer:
h=12 m=22
